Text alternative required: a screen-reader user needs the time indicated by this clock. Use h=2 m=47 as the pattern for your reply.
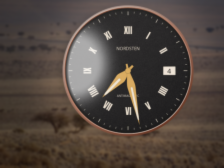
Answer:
h=7 m=28
